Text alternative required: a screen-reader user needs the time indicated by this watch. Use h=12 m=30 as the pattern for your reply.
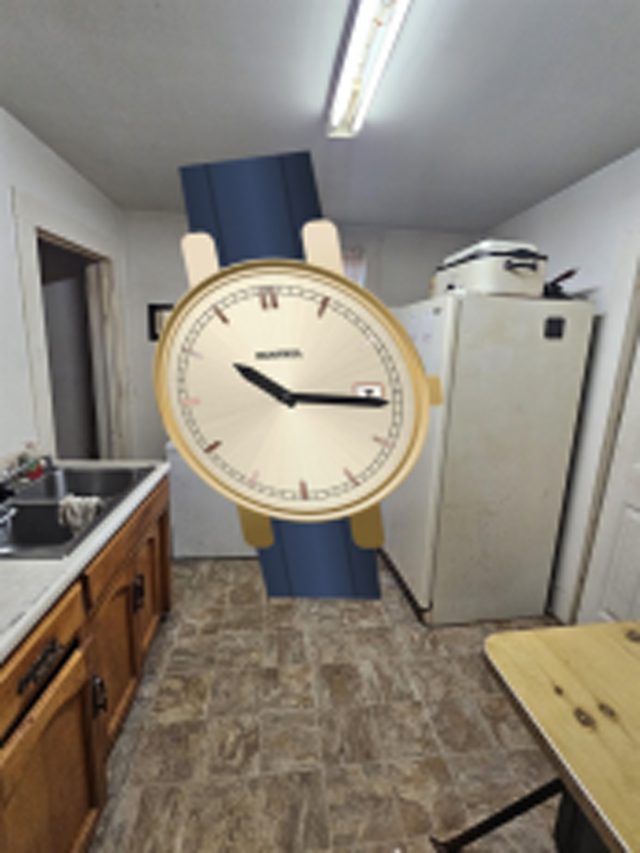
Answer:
h=10 m=16
